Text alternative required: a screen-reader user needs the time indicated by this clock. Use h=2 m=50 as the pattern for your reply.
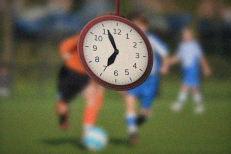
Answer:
h=6 m=56
